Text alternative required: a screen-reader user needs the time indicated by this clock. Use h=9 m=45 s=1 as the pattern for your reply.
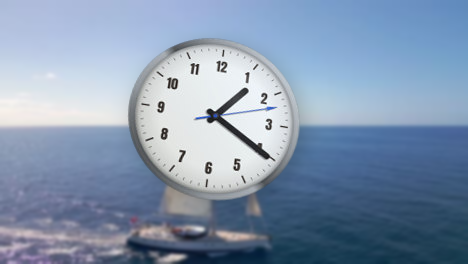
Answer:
h=1 m=20 s=12
